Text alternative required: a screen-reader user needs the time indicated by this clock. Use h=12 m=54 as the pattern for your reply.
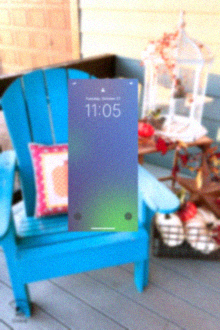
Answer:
h=11 m=5
